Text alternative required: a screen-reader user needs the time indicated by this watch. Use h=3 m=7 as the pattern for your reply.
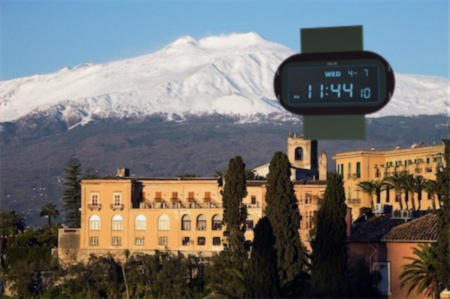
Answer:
h=11 m=44
